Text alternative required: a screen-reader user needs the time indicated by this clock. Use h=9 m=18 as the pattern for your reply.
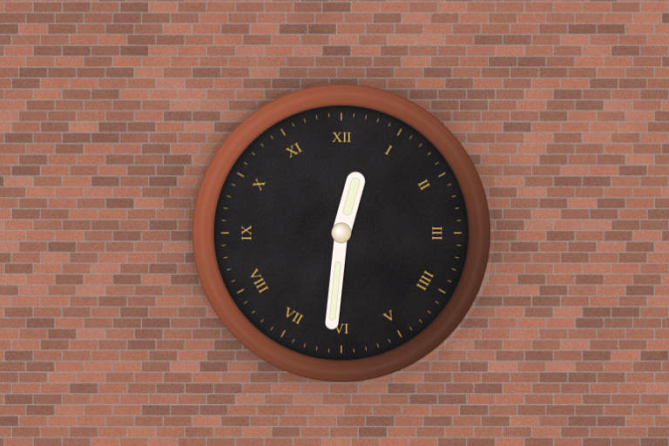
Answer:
h=12 m=31
